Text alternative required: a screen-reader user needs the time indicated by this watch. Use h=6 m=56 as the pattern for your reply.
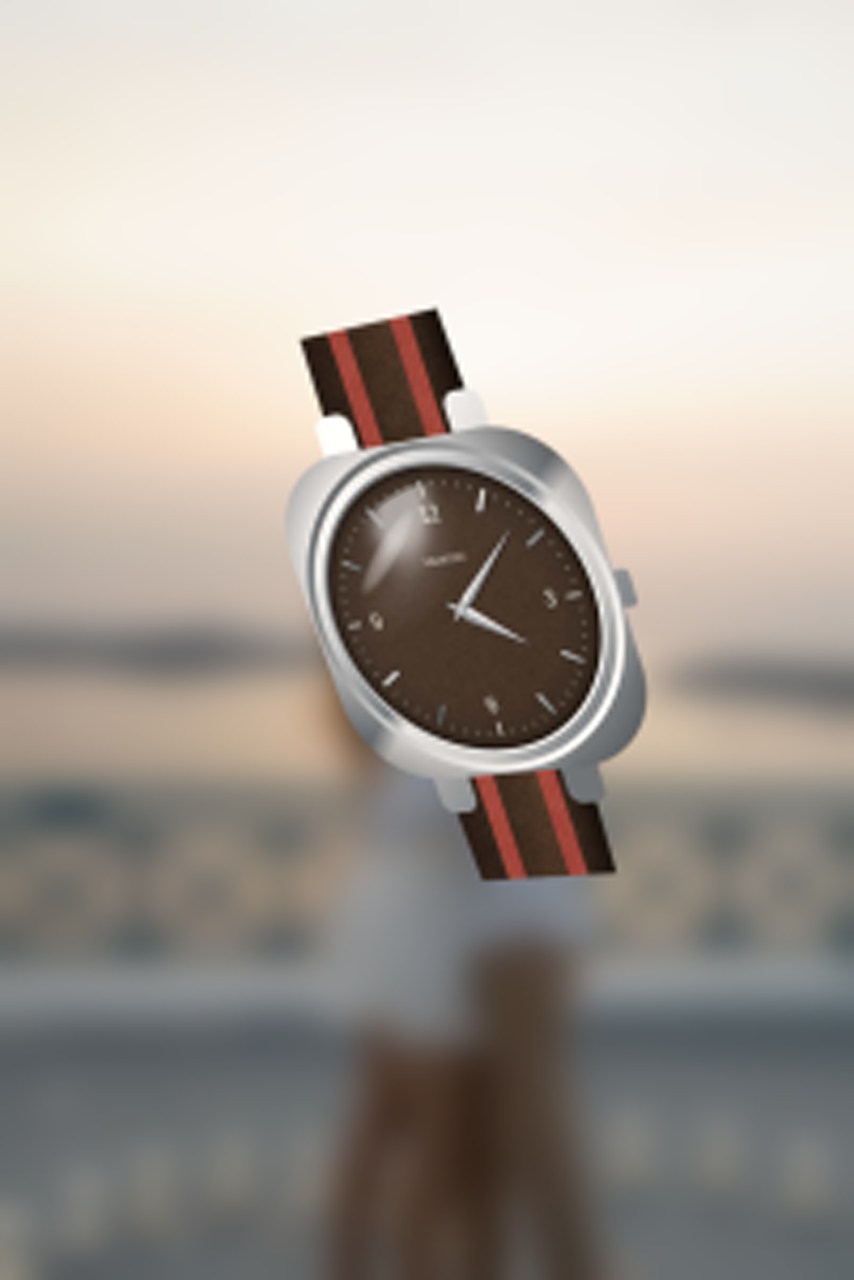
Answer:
h=4 m=8
